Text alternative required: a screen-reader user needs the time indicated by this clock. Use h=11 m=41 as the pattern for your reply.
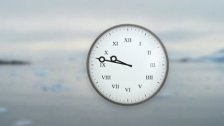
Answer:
h=9 m=47
